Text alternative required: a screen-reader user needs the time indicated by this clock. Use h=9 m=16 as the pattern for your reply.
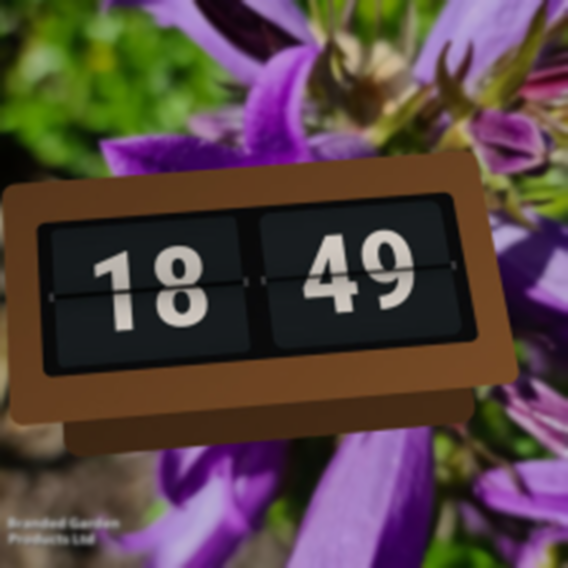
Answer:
h=18 m=49
